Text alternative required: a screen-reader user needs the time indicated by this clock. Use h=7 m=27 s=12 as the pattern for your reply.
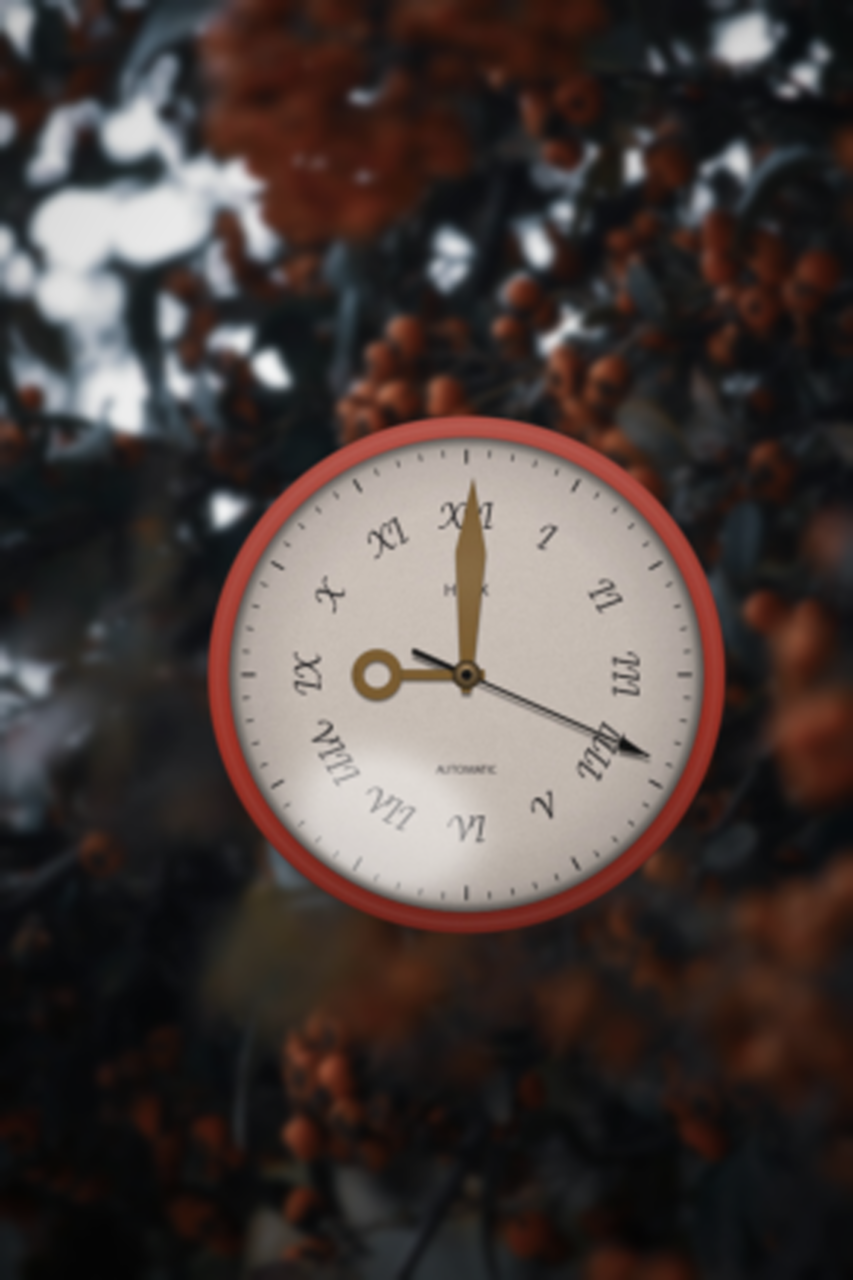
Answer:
h=9 m=0 s=19
